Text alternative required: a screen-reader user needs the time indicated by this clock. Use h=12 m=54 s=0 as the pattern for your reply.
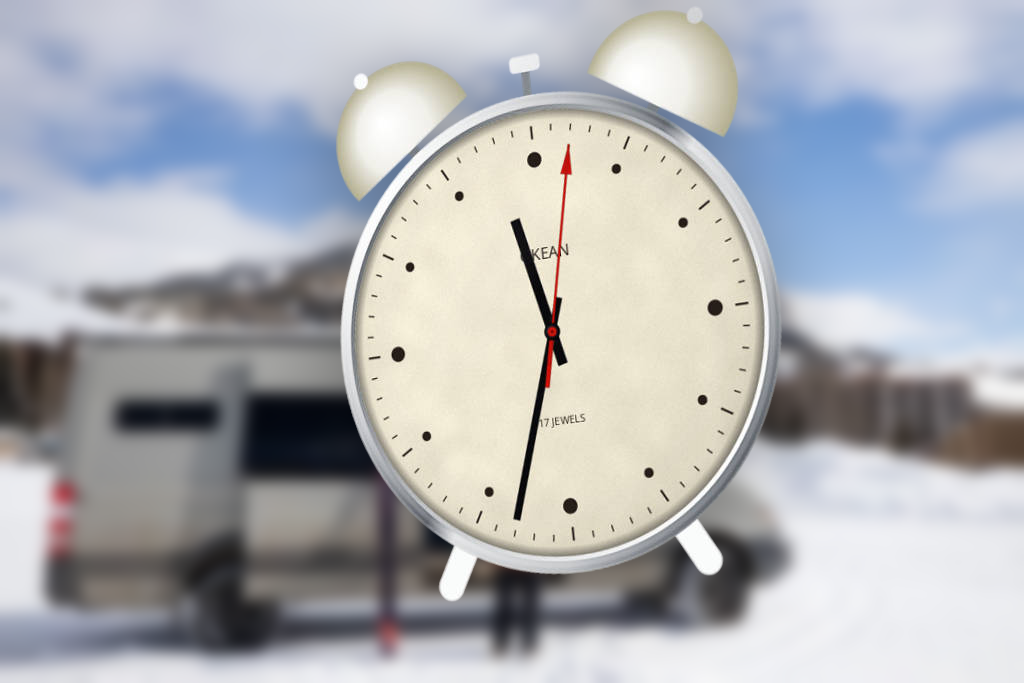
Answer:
h=11 m=33 s=2
